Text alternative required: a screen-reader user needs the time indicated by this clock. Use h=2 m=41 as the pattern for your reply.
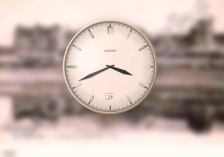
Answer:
h=3 m=41
